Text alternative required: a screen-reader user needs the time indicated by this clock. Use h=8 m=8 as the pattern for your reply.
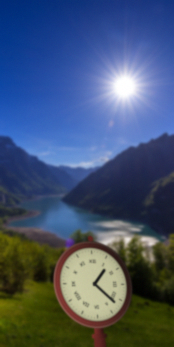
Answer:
h=1 m=22
